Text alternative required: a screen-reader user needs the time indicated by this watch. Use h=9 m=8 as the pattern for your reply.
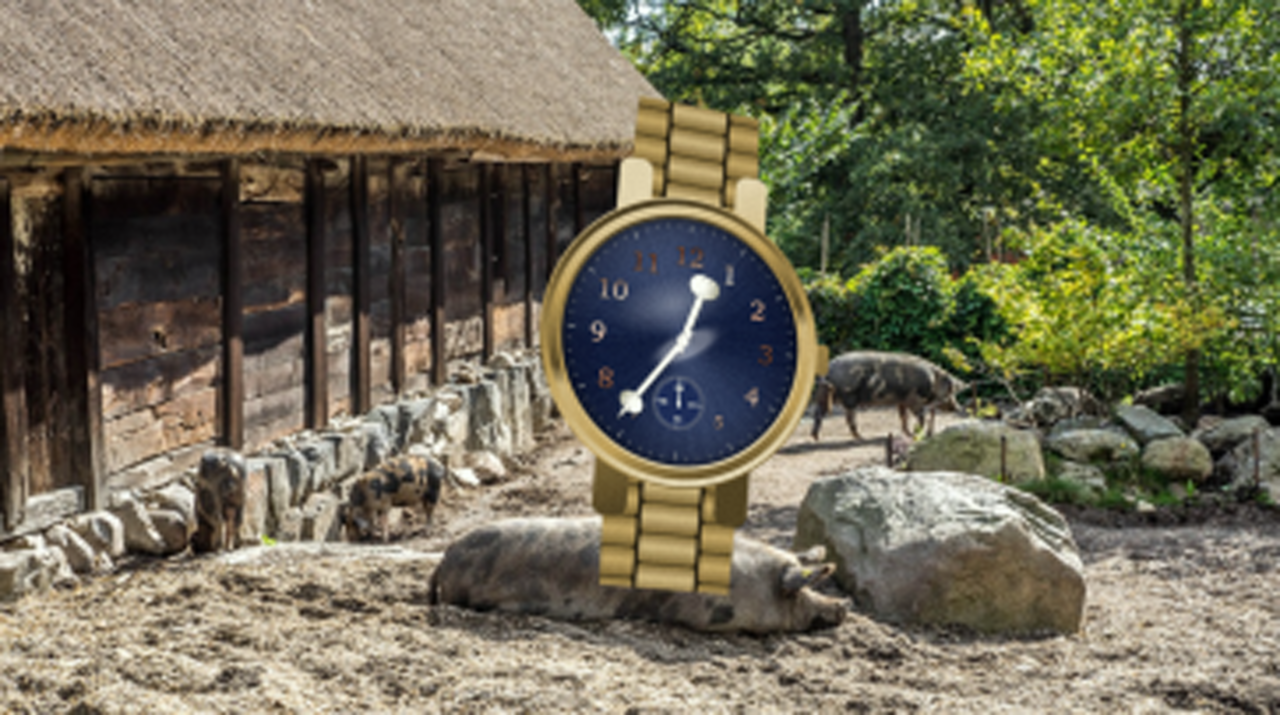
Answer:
h=12 m=36
